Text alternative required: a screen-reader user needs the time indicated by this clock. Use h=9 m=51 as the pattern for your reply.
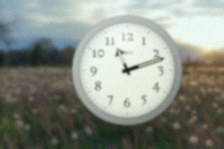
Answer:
h=11 m=12
